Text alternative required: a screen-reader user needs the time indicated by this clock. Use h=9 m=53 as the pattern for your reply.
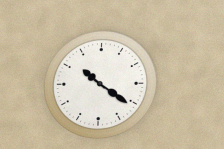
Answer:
h=10 m=21
